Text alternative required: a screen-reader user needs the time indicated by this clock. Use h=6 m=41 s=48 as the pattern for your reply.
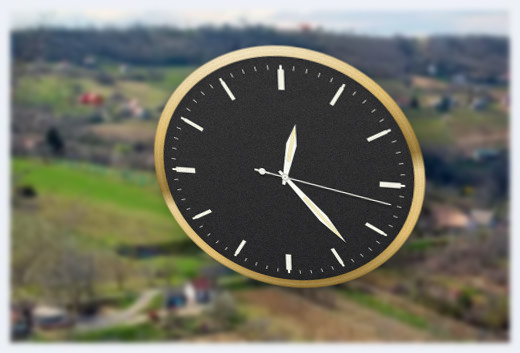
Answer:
h=12 m=23 s=17
